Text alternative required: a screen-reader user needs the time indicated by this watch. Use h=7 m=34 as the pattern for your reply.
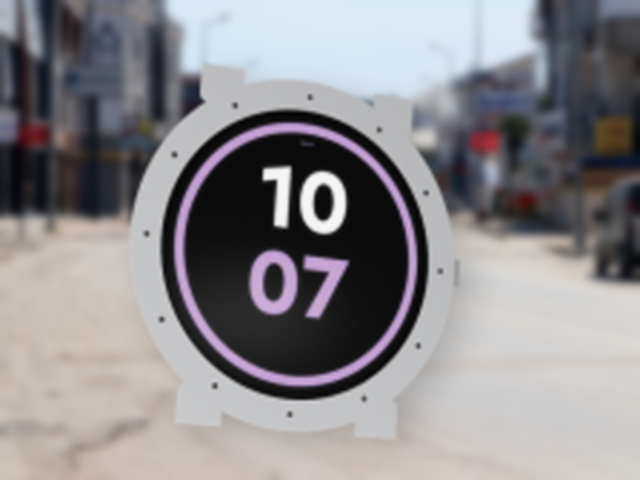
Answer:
h=10 m=7
